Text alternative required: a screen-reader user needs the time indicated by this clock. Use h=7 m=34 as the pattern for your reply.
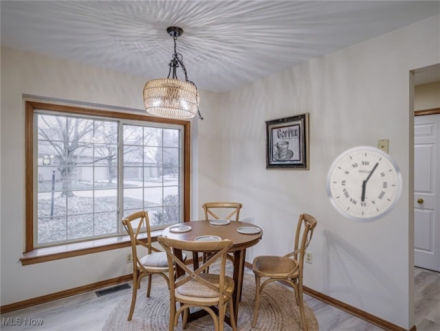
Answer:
h=6 m=5
